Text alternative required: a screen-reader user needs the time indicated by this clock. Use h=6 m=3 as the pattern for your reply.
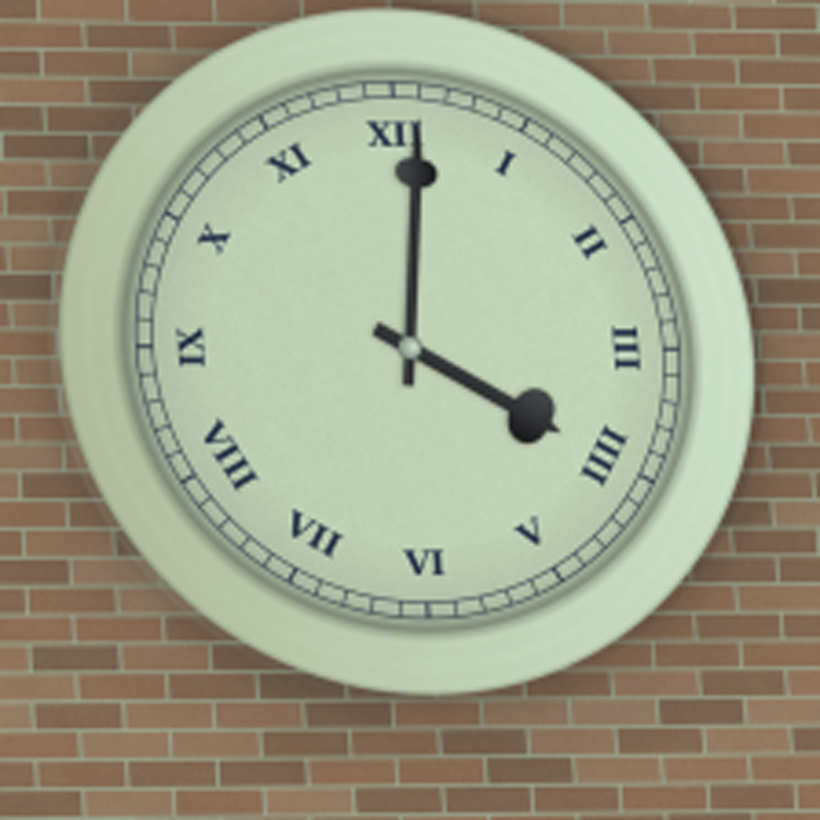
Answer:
h=4 m=1
